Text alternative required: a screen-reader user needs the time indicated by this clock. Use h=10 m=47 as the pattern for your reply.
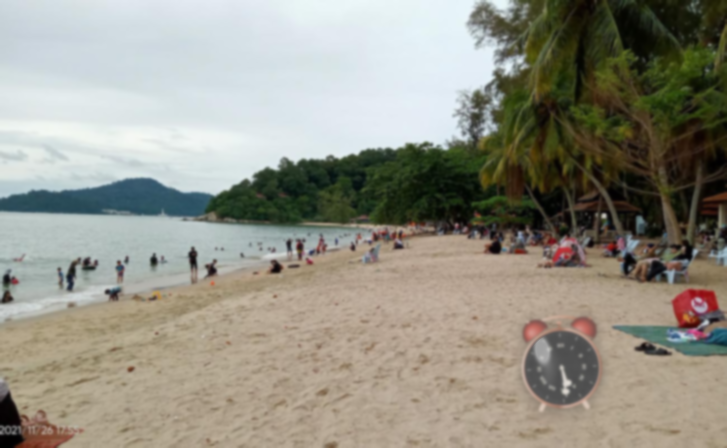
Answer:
h=5 m=29
